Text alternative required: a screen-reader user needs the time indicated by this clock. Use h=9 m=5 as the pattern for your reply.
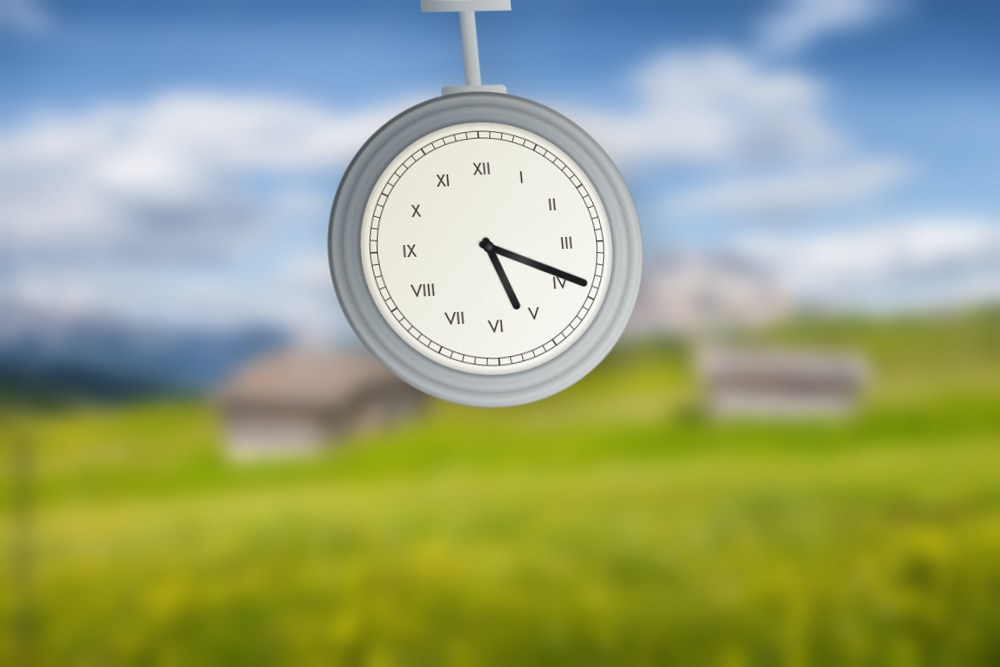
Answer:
h=5 m=19
